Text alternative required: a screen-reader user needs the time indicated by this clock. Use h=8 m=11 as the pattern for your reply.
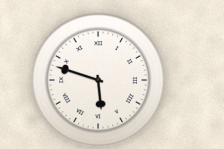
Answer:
h=5 m=48
